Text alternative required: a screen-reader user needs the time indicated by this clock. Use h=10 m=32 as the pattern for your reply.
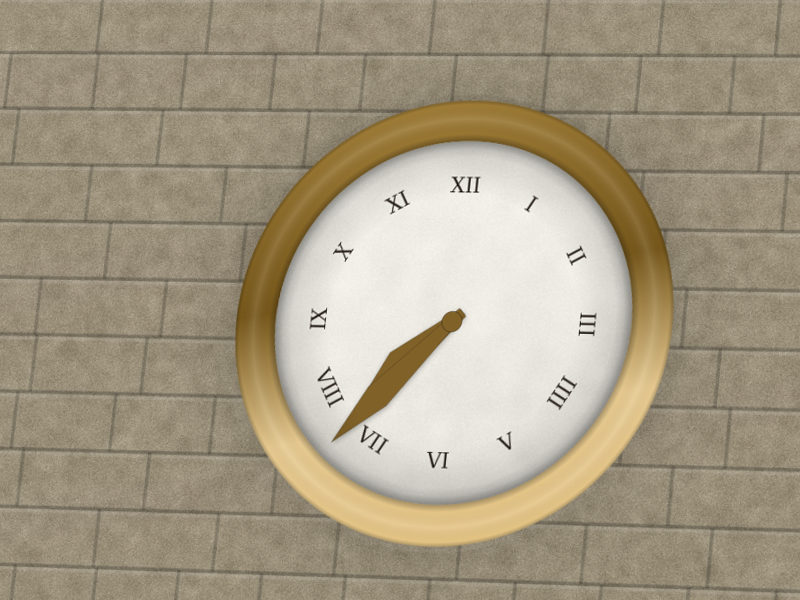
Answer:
h=7 m=37
